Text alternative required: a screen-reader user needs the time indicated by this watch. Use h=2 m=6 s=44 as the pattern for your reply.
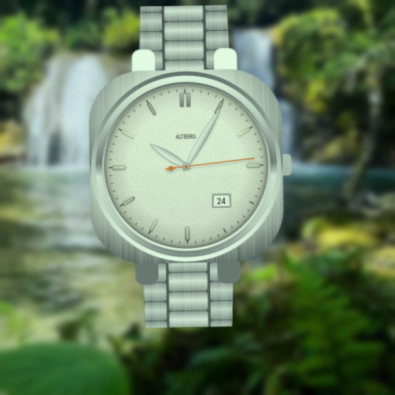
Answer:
h=10 m=5 s=14
